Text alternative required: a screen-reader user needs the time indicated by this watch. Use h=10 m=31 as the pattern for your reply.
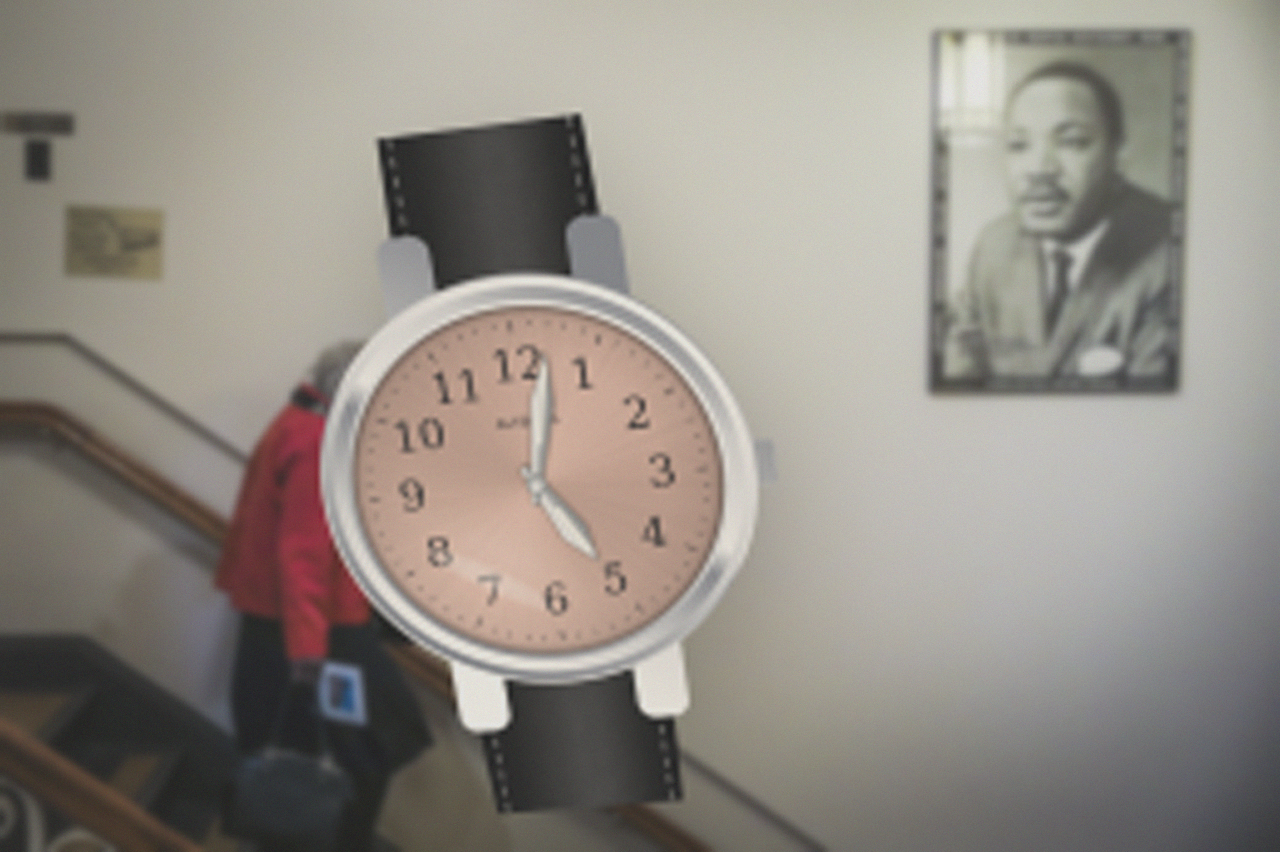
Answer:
h=5 m=2
